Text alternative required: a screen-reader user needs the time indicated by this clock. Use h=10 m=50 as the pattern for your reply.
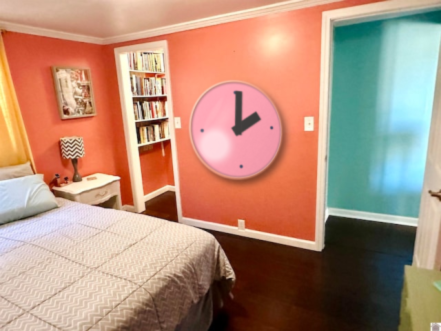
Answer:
h=2 m=1
